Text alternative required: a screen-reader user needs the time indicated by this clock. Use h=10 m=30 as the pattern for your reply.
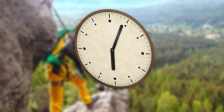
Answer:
h=6 m=4
